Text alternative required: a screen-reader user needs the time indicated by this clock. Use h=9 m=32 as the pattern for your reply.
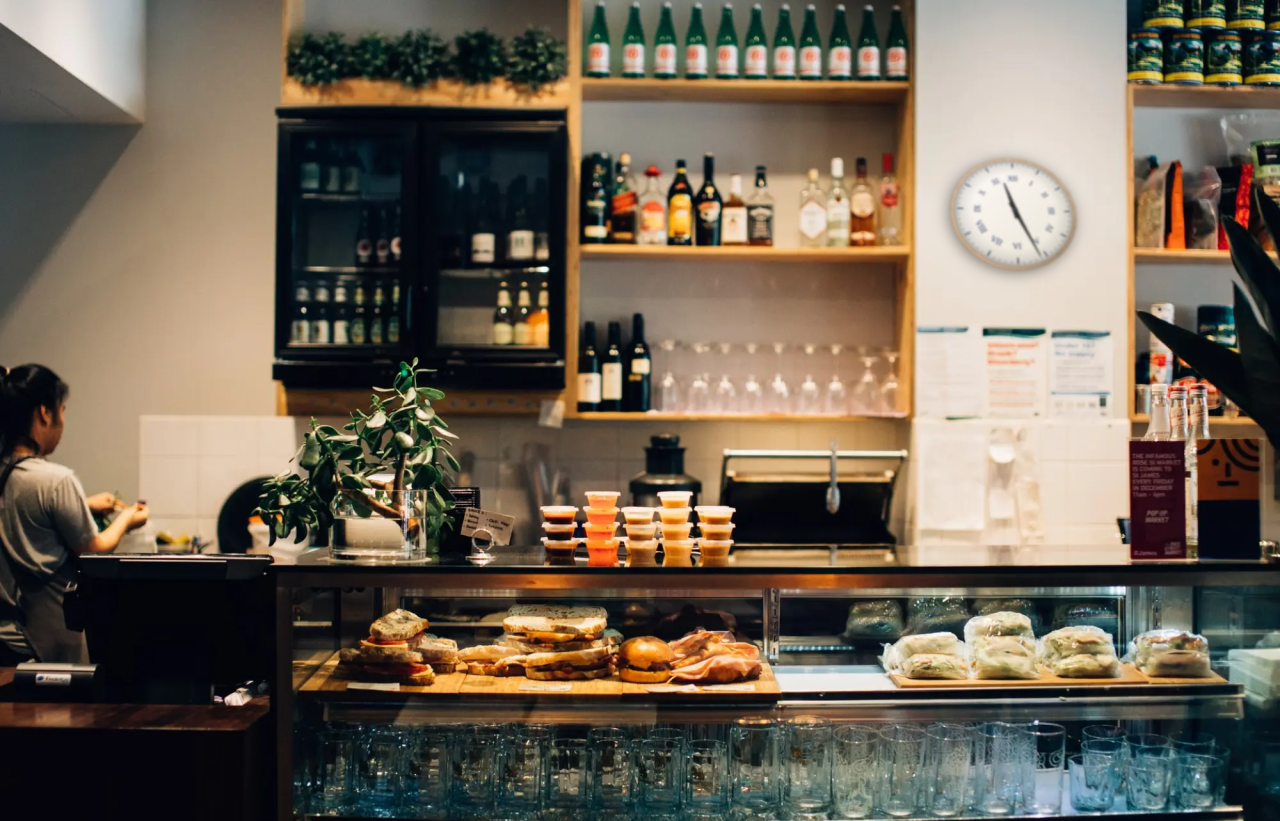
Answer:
h=11 m=26
